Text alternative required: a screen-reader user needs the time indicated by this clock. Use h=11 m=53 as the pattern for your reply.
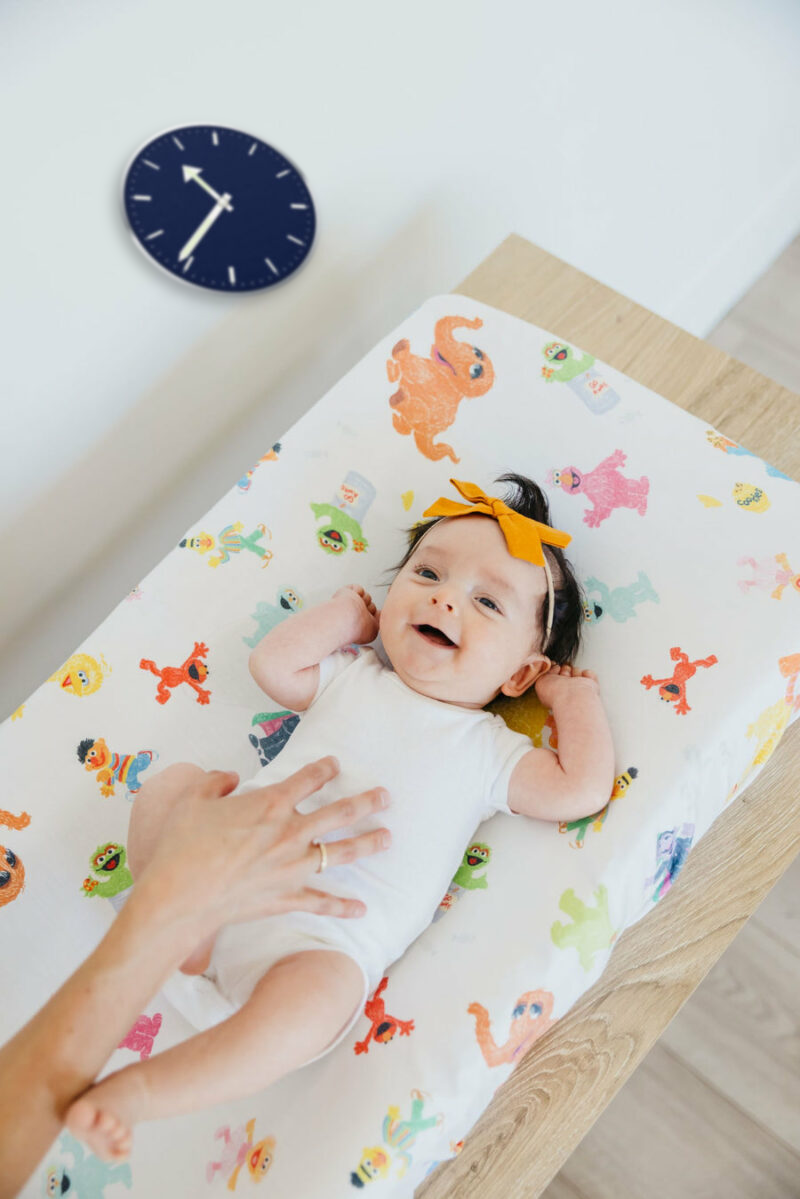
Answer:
h=10 m=36
